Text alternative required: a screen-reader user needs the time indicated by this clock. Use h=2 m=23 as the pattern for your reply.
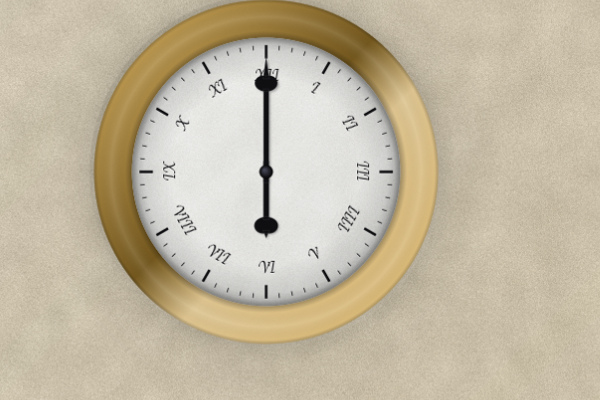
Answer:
h=6 m=0
